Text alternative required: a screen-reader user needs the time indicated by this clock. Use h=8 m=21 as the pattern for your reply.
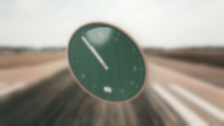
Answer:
h=10 m=54
